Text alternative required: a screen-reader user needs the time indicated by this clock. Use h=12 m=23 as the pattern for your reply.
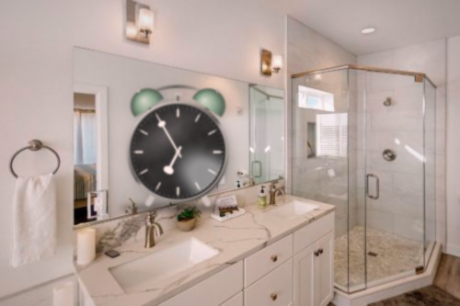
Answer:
h=6 m=55
